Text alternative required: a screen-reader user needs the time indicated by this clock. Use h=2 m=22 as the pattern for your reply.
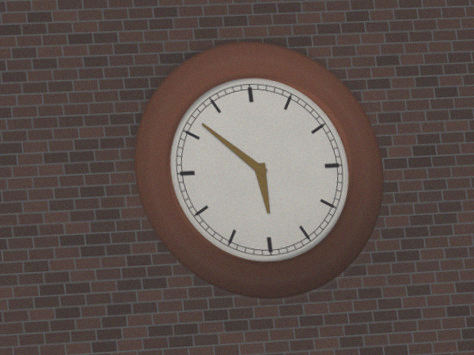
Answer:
h=5 m=52
